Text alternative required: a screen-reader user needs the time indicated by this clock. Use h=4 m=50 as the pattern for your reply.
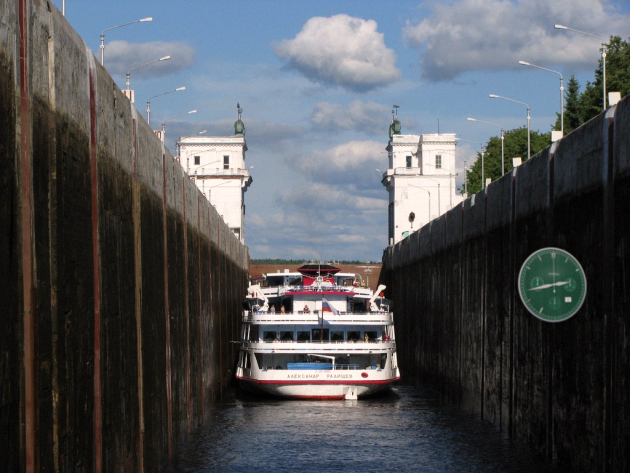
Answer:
h=2 m=43
